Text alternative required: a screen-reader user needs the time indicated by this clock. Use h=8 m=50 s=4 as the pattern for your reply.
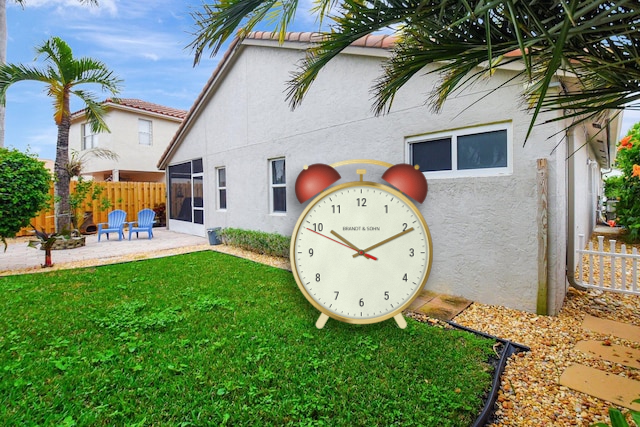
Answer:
h=10 m=10 s=49
